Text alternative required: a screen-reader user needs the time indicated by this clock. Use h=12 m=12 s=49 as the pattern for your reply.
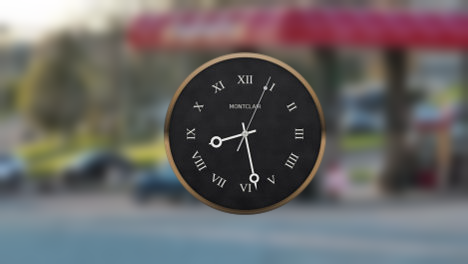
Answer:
h=8 m=28 s=4
